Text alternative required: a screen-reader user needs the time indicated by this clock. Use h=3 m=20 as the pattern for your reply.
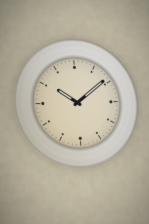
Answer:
h=10 m=9
